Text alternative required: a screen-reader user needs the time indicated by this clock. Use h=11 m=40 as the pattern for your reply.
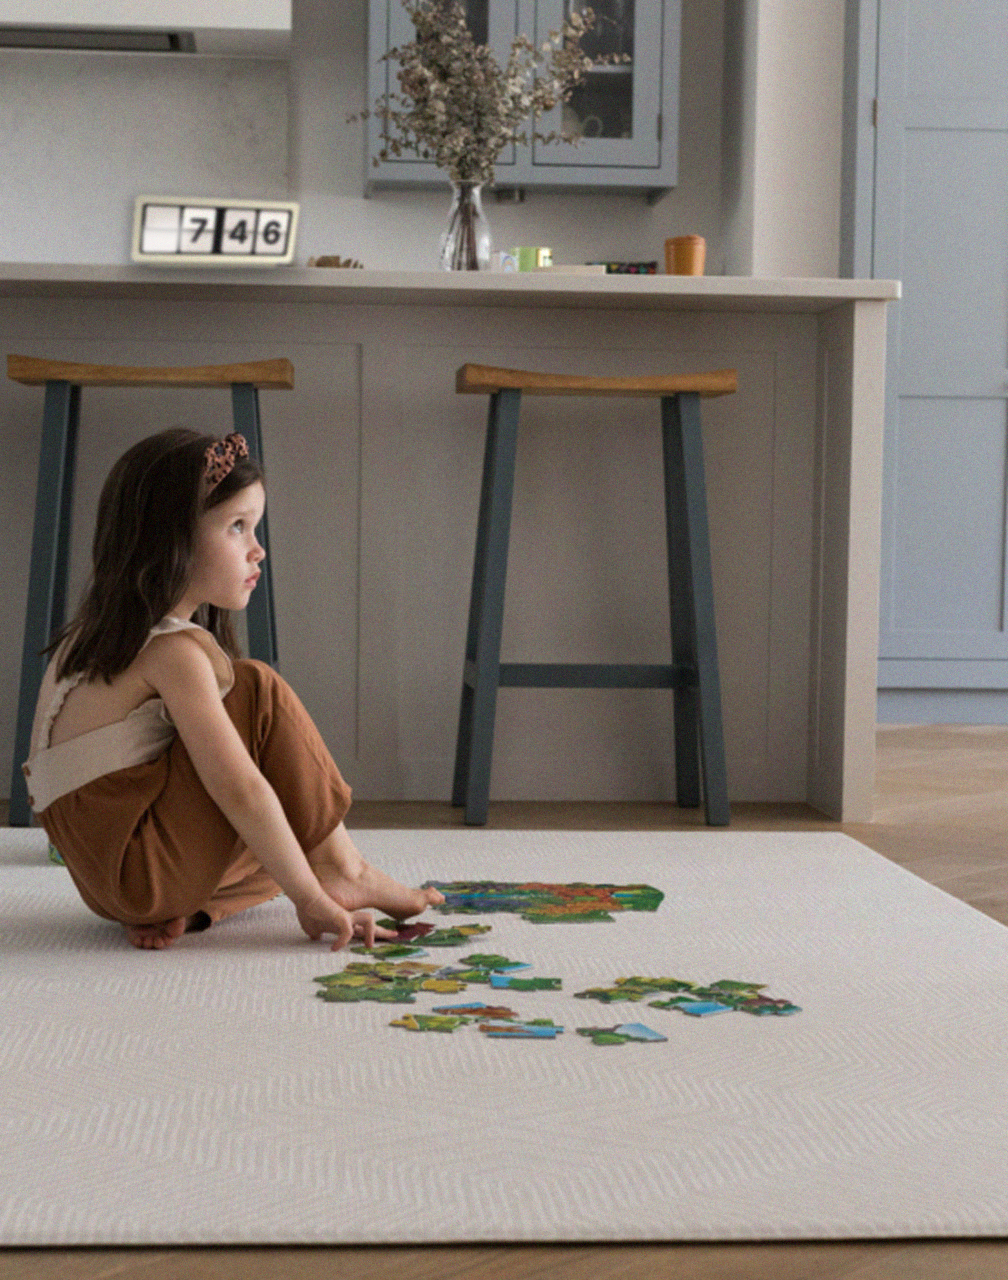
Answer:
h=7 m=46
